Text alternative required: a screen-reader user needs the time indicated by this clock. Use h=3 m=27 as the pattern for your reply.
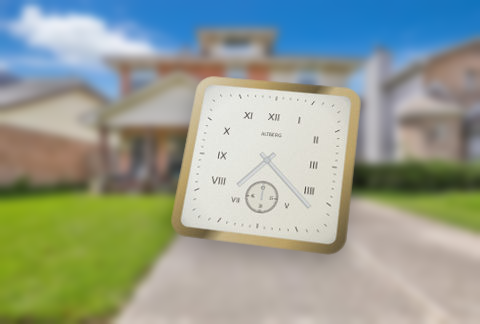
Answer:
h=7 m=22
